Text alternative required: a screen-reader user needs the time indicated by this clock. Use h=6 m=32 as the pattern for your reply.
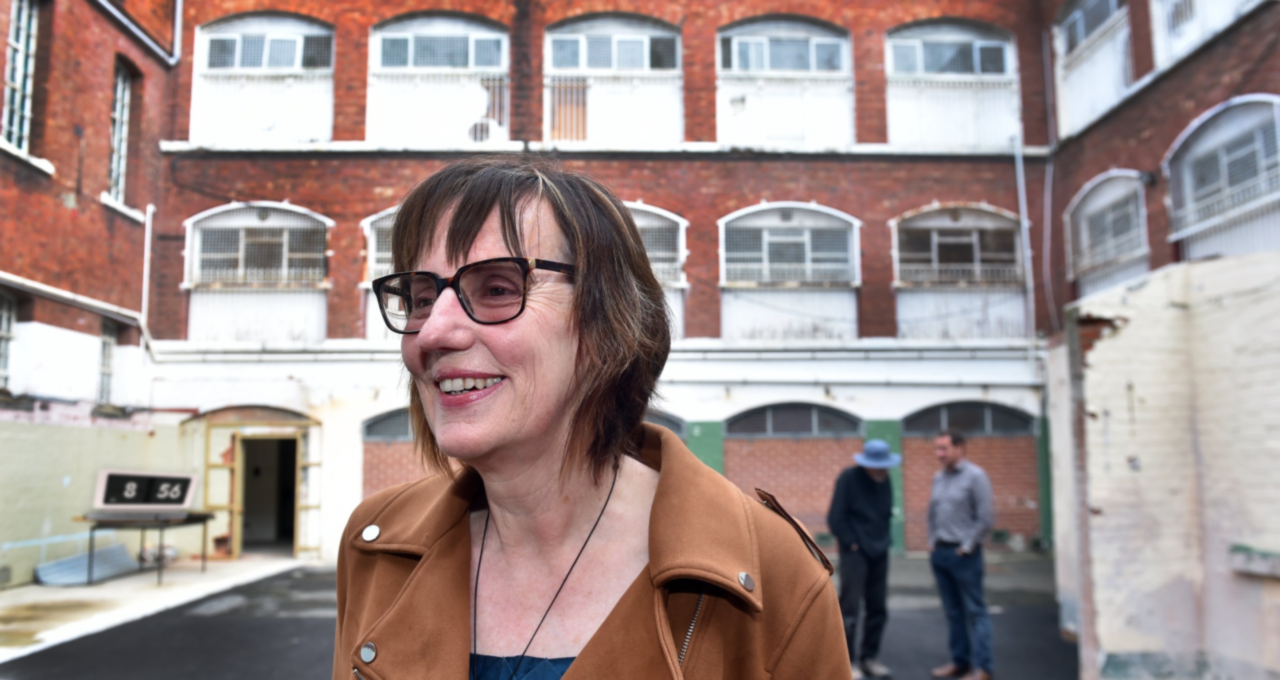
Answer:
h=8 m=56
